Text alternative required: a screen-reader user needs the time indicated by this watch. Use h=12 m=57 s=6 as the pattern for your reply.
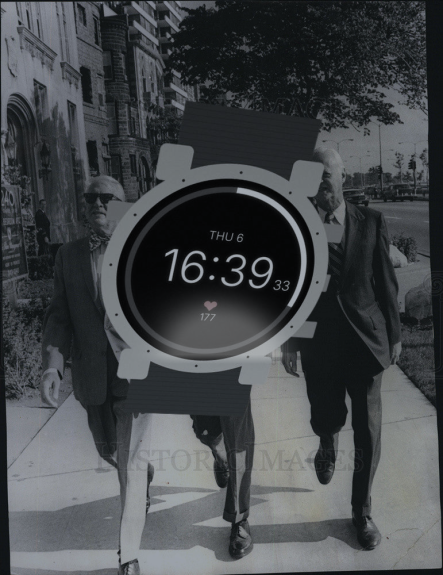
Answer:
h=16 m=39 s=33
